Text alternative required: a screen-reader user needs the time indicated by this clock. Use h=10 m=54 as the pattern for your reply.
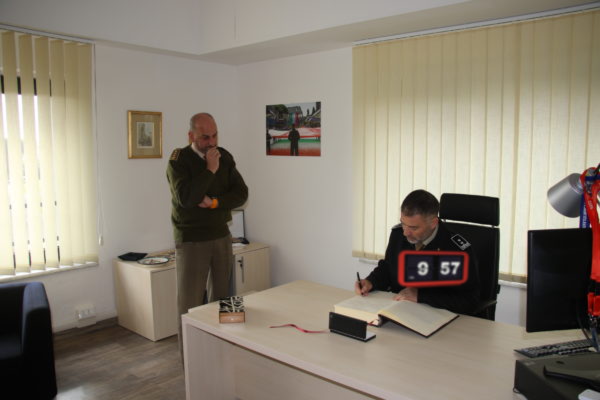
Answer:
h=9 m=57
